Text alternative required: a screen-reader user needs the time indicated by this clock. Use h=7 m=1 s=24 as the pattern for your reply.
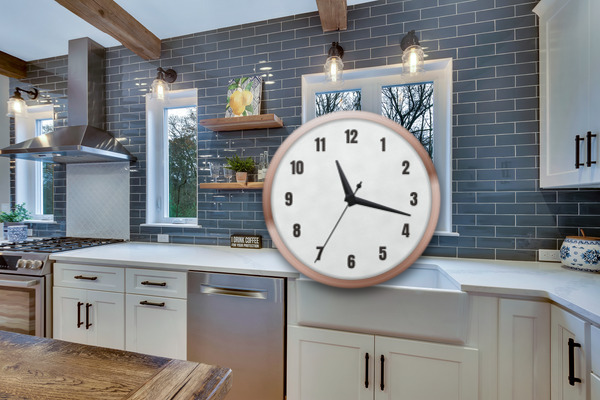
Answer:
h=11 m=17 s=35
